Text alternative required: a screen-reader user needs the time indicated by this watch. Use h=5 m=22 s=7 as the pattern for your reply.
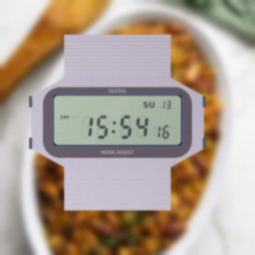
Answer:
h=15 m=54 s=16
